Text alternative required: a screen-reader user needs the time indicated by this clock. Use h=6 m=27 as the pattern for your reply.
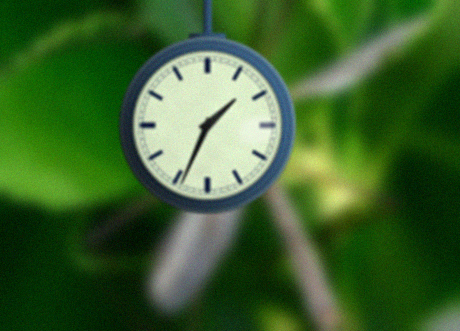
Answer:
h=1 m=34
